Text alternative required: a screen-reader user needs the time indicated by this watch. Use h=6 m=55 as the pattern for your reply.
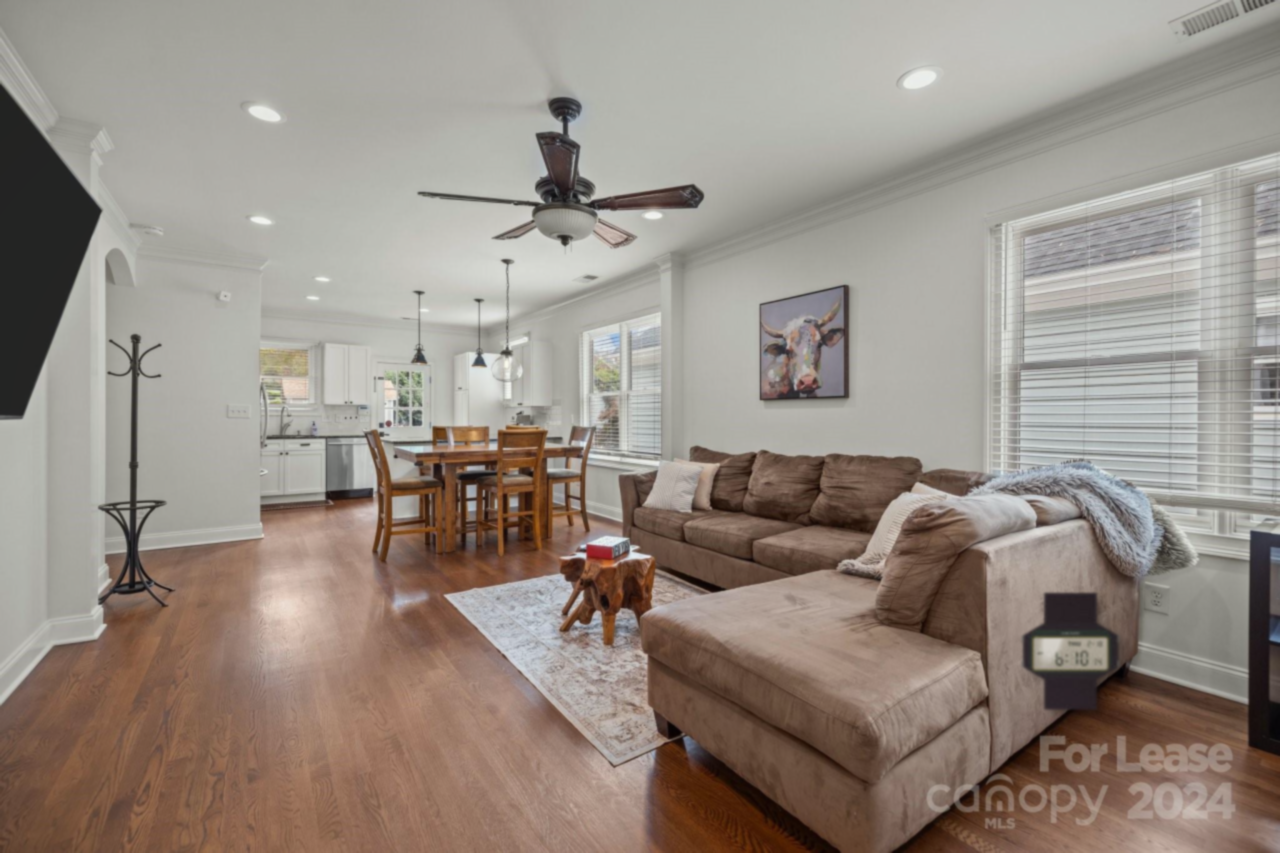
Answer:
h=6 m=10
